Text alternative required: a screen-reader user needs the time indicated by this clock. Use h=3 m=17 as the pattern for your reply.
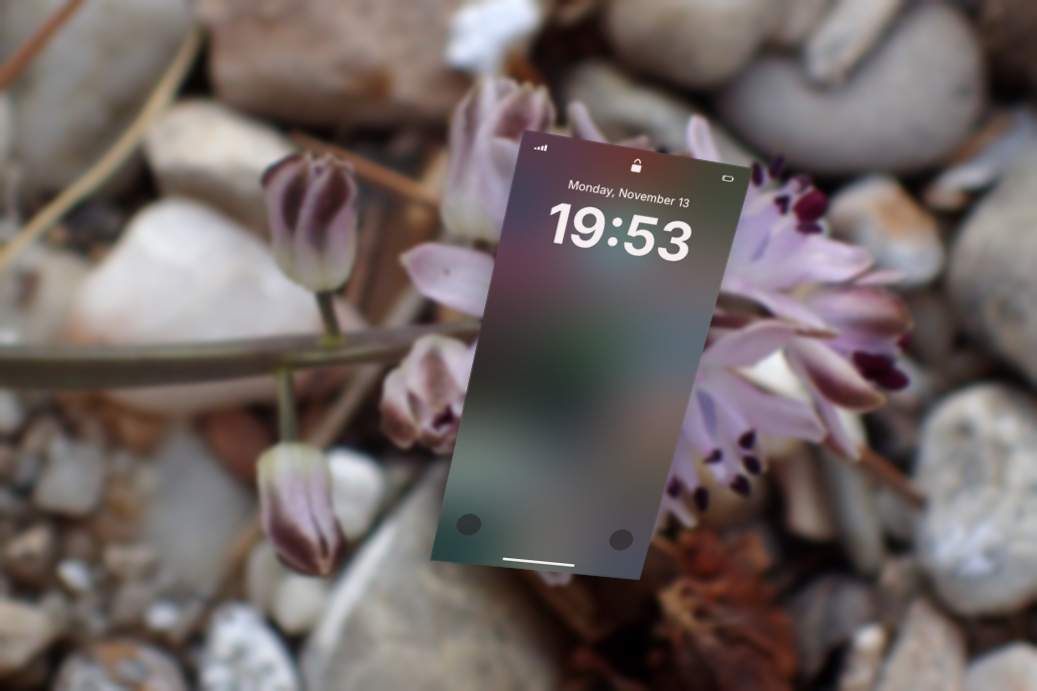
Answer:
h=19 m=53
